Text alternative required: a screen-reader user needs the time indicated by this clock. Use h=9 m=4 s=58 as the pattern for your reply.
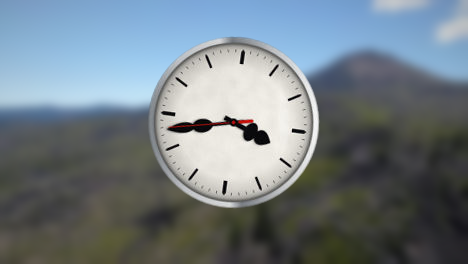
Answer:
h=3 m=42 s=43
